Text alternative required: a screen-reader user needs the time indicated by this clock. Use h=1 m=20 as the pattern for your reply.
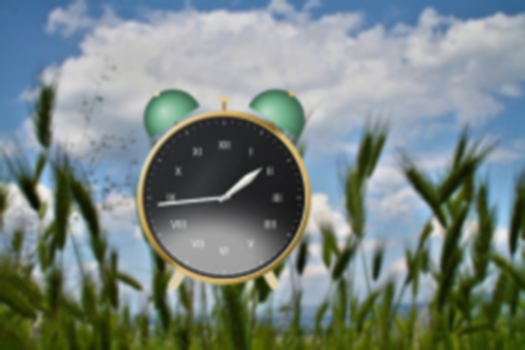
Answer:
h=1 m=44
